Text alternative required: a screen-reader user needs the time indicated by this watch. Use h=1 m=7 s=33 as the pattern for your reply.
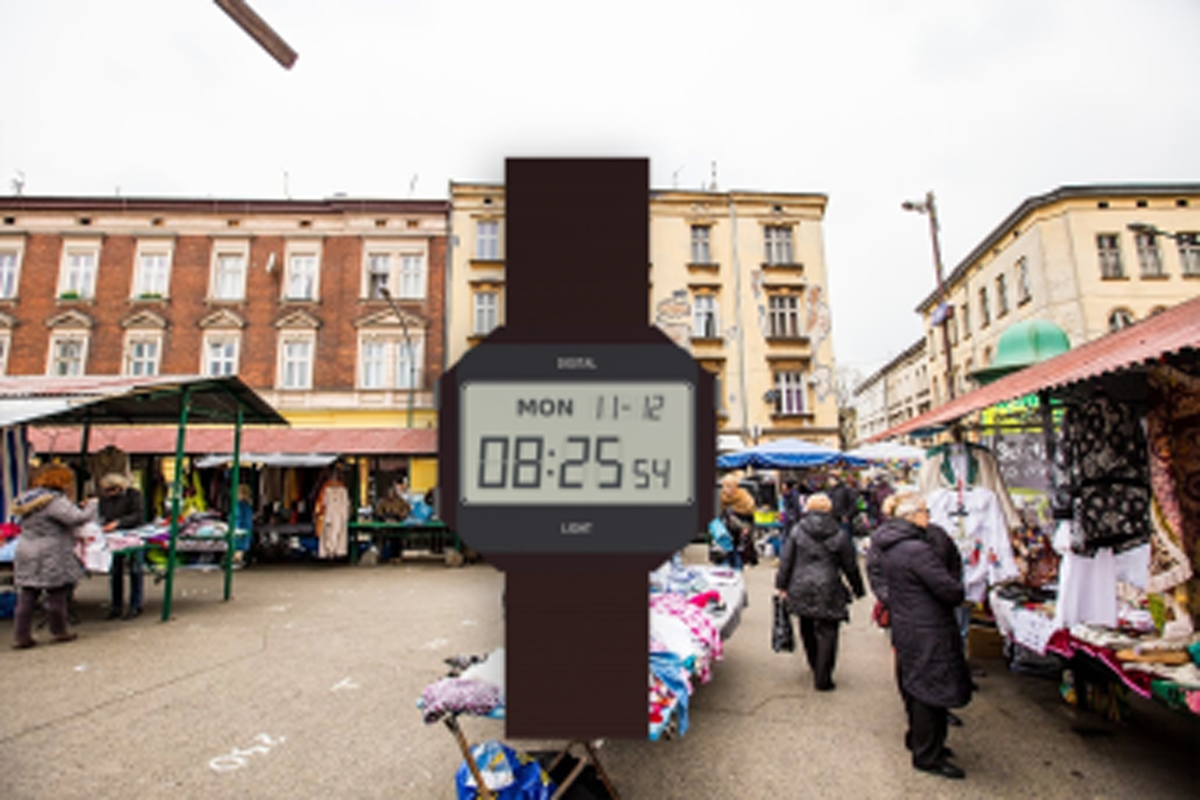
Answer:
h=8 m=25 s=54
